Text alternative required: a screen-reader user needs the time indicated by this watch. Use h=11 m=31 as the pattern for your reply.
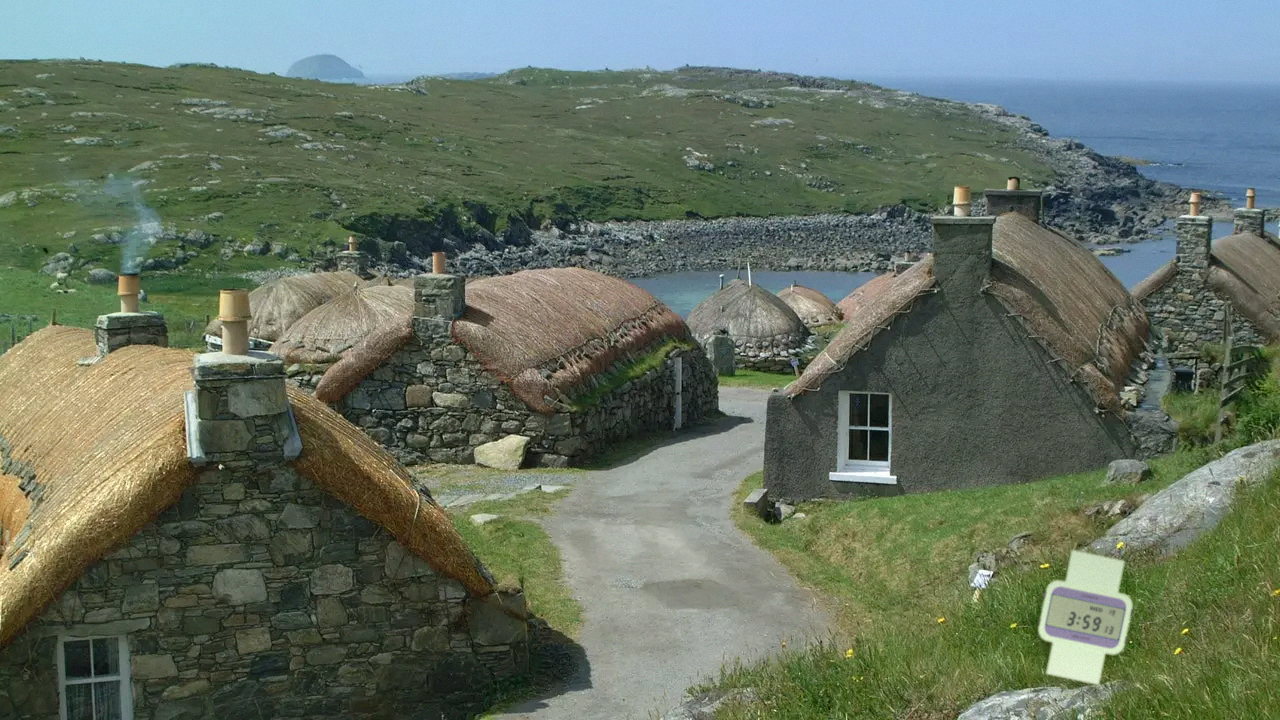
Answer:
h=3 m=59
